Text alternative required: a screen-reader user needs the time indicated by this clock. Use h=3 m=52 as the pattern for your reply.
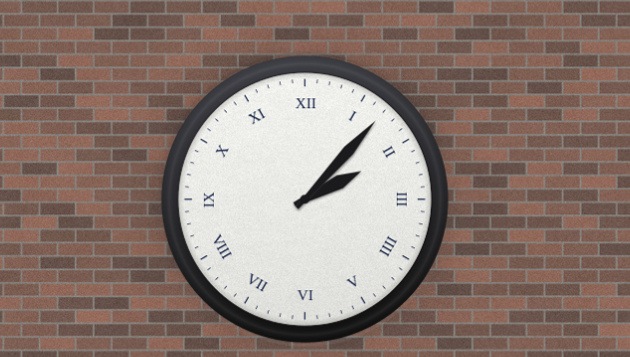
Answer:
h=2 m=7
